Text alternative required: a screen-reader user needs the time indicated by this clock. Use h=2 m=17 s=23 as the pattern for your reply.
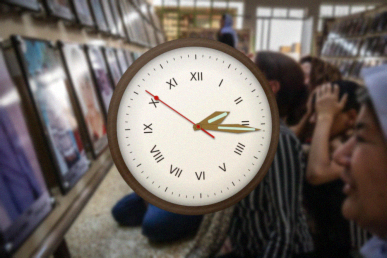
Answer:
h=2 m=15 s=51
